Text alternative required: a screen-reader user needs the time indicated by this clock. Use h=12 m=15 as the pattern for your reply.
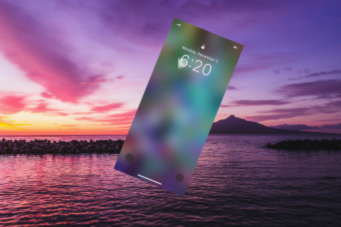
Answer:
h=6 m=20
